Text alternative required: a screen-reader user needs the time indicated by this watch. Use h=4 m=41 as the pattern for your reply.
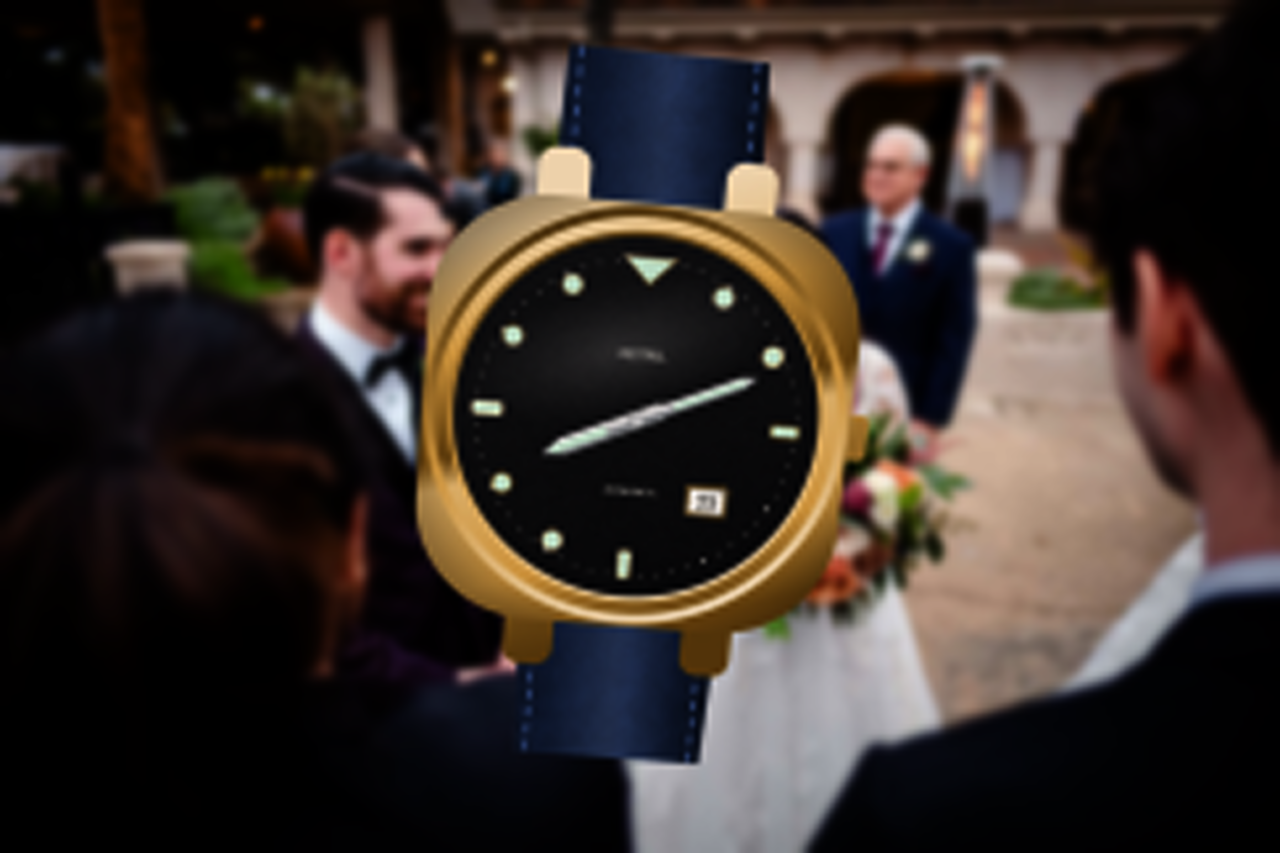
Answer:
h=8 m=11
